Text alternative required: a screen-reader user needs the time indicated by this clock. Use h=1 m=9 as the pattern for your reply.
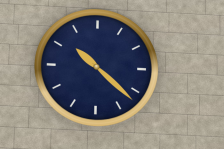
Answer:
h=10 m=22
